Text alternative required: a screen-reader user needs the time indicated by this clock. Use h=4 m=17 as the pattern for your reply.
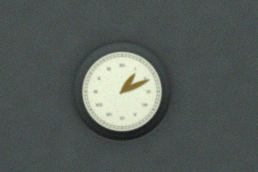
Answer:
h=1 m=11
